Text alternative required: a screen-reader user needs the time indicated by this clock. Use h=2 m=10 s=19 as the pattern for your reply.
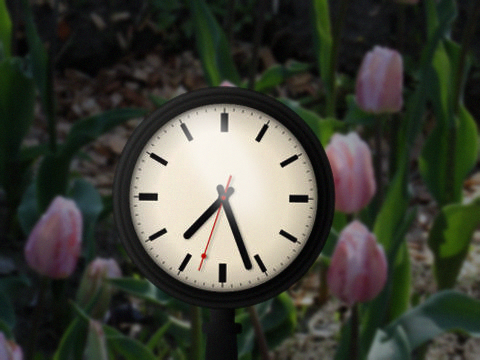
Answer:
h=7 m=26 s=33
